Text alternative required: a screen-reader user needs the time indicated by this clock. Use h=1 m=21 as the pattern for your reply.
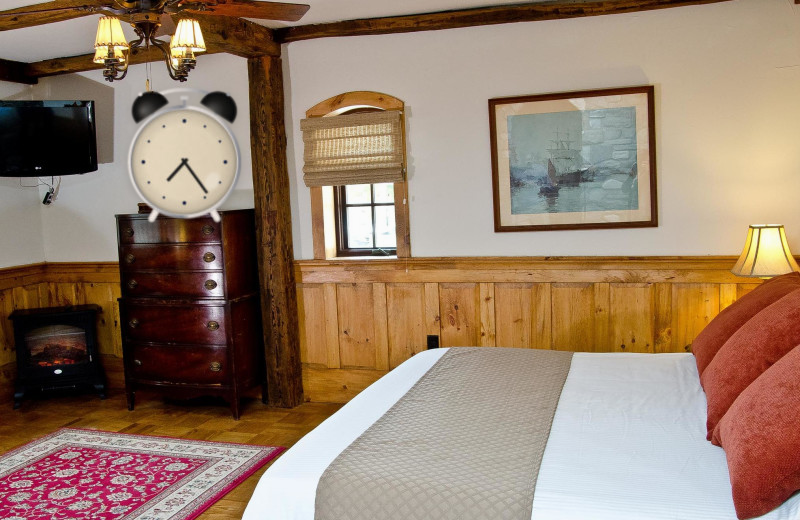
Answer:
h=7 m=24
